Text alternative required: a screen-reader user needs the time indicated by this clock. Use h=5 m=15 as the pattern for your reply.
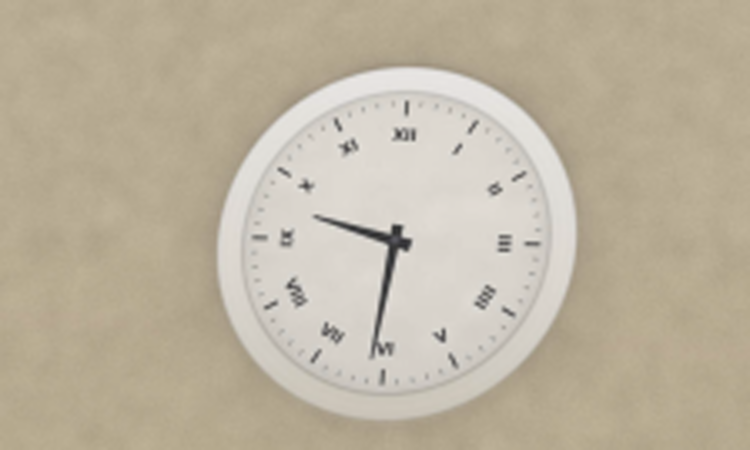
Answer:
h=9 m=31
